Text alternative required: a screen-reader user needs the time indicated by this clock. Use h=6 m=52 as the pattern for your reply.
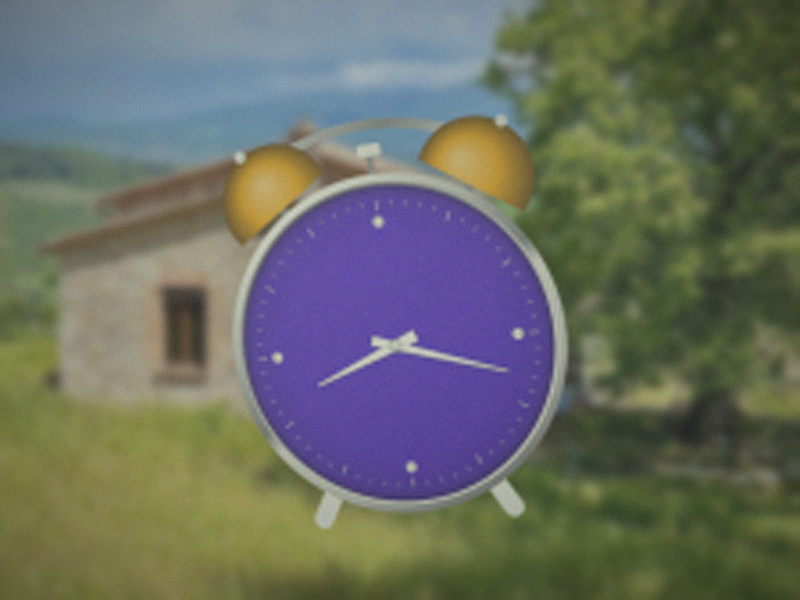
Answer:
h=8 m=18
